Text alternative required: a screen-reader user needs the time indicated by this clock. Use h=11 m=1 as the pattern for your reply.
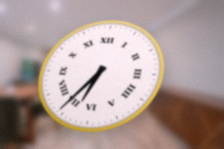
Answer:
h=6 m=36
